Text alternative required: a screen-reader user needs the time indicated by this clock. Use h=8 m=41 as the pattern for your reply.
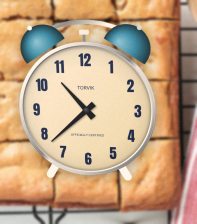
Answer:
h=10 m=38
